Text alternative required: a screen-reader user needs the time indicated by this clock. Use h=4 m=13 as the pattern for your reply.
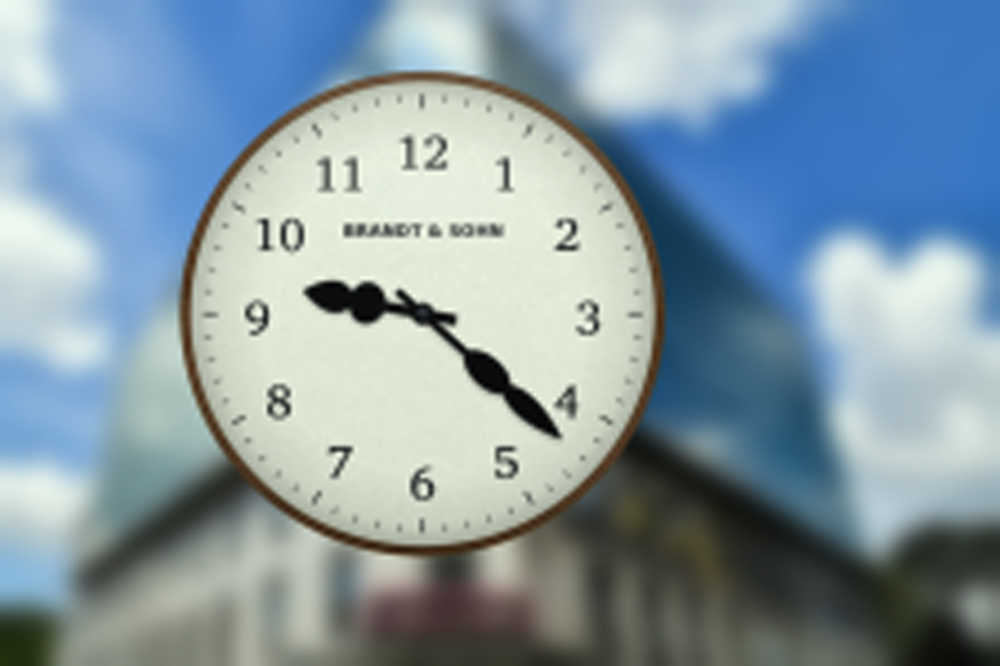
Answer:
h=9 m=22
